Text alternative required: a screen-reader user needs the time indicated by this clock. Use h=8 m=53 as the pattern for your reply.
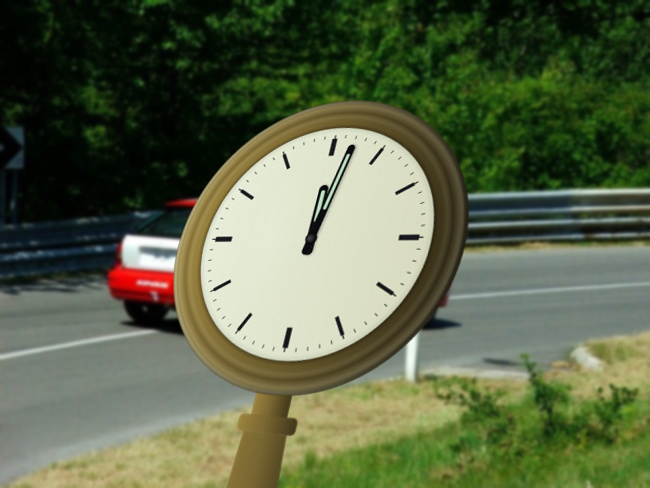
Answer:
h=12 m=2
